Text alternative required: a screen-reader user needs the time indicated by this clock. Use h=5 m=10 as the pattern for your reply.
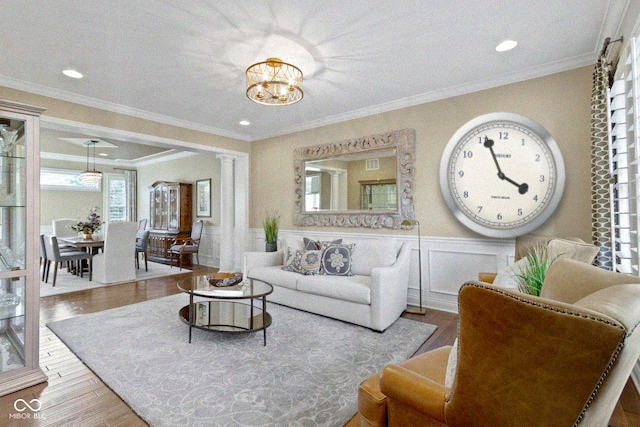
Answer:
h=3 m=56
